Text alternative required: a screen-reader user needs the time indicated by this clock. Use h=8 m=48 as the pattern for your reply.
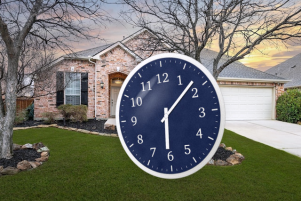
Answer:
h=6 m=8
